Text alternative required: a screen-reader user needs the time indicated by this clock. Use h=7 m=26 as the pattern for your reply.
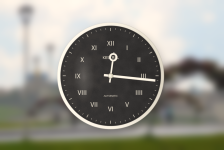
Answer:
h=12 m=16
